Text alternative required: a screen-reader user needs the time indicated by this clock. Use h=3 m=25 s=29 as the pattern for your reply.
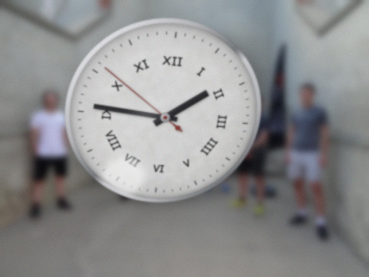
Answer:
h=1 m=45 s=51
